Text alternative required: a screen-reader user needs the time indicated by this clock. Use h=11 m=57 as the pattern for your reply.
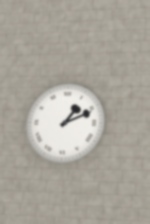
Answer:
h=1 m=11
